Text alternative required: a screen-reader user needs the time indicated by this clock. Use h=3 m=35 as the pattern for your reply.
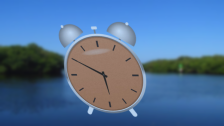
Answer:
h=5 m=50
